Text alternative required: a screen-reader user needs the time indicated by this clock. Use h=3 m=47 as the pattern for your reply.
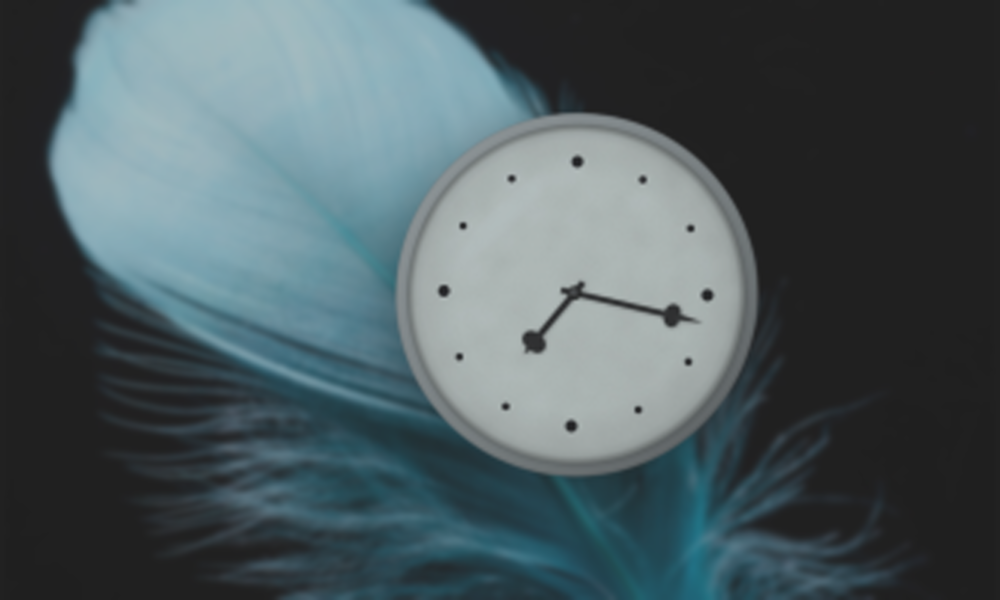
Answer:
h=7 m=17
